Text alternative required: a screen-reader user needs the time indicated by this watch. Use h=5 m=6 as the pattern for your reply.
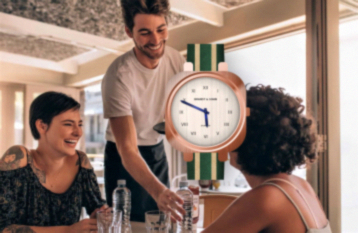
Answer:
h=5 m=49
